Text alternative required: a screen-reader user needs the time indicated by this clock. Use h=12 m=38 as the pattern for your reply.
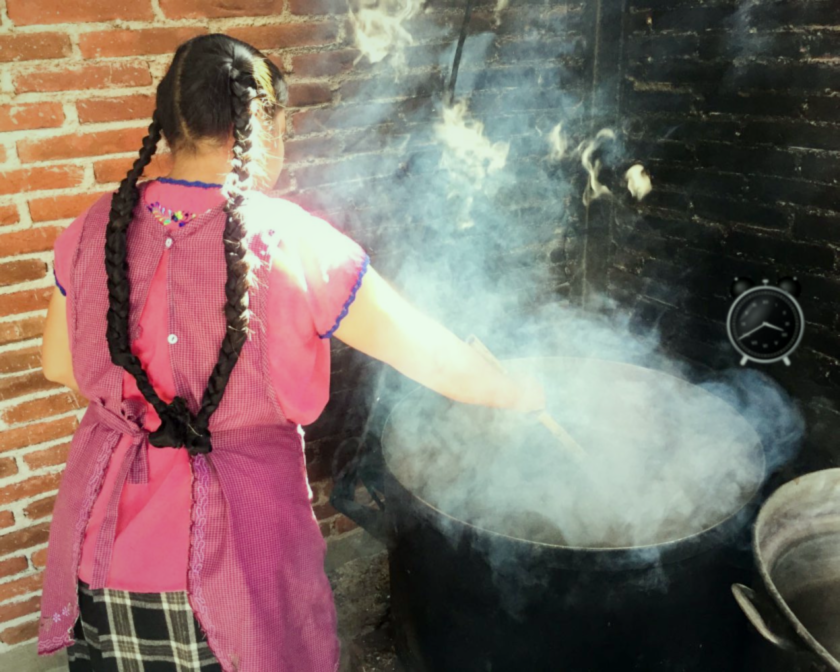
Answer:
h=3 m=40
